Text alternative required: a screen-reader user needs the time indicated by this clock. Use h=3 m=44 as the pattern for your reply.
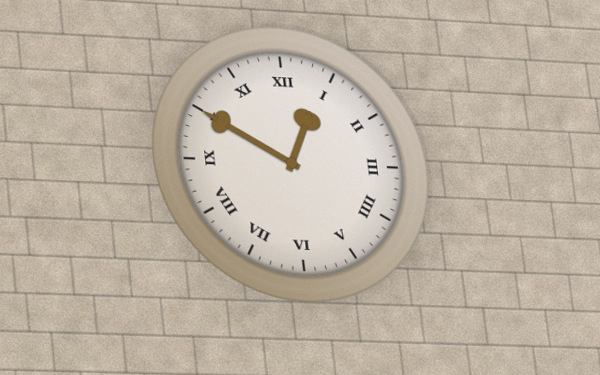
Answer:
h=12 m=50
